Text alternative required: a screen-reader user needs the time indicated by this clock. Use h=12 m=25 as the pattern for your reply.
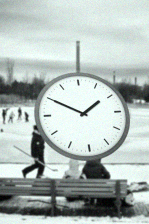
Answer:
h=1 m=50
